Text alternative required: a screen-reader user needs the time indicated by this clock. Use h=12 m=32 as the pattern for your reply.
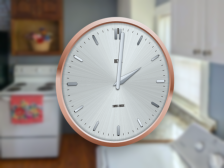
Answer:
h=2 m=1
